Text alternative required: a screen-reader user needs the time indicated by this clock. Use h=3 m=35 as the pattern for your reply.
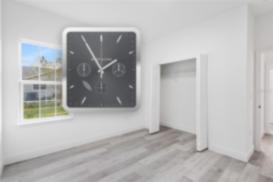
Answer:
h=1 m=55
